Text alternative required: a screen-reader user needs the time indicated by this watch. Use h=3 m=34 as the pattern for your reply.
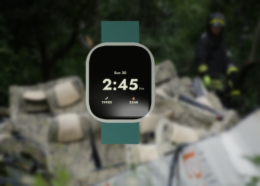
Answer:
h=2 m=45
